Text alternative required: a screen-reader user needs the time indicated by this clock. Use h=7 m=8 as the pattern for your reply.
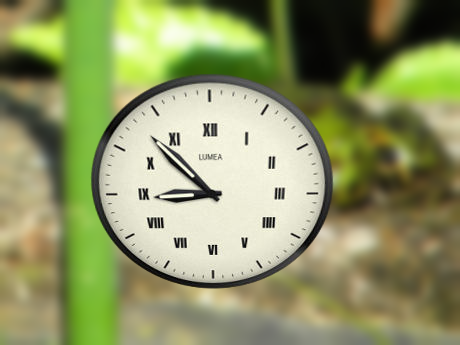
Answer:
h=8 m=53
